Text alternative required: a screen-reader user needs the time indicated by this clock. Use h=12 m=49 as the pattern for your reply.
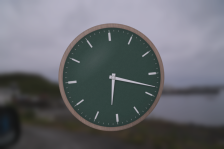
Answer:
h=6 m=18
